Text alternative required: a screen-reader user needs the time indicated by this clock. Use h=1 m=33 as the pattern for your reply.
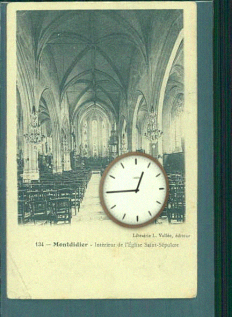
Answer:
h=12 m=45
